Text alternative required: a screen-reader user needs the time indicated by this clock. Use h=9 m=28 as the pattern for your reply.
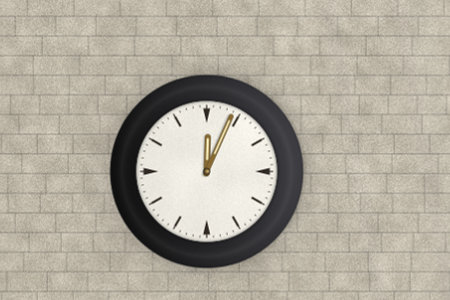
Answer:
h=12 m=4
